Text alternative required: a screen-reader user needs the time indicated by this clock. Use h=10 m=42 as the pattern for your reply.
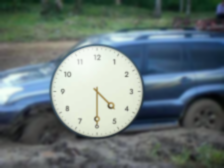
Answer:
h=4 m=30
